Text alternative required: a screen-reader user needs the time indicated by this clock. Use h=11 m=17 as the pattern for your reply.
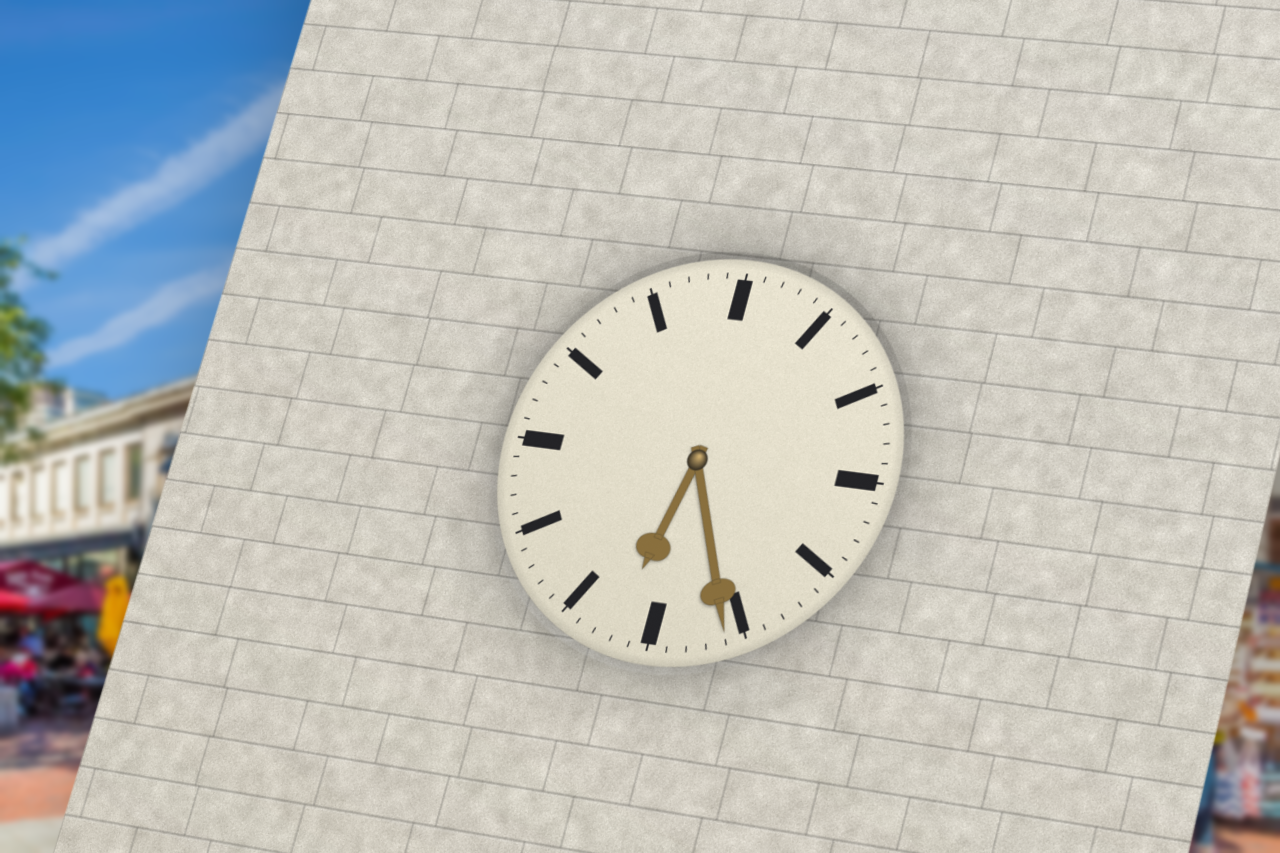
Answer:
h=6 m=26
